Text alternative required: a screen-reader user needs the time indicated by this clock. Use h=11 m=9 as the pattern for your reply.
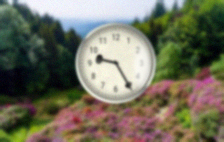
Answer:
h=9 m=25
